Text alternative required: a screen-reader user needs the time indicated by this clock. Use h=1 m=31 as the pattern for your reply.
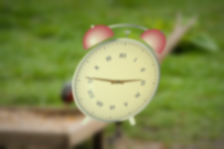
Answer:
h=2 m=46
